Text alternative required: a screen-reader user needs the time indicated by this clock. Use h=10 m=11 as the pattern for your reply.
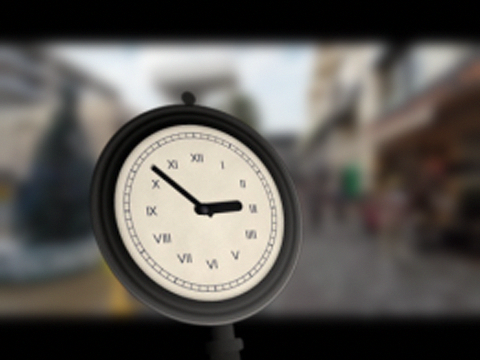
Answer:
h=2 m=52
